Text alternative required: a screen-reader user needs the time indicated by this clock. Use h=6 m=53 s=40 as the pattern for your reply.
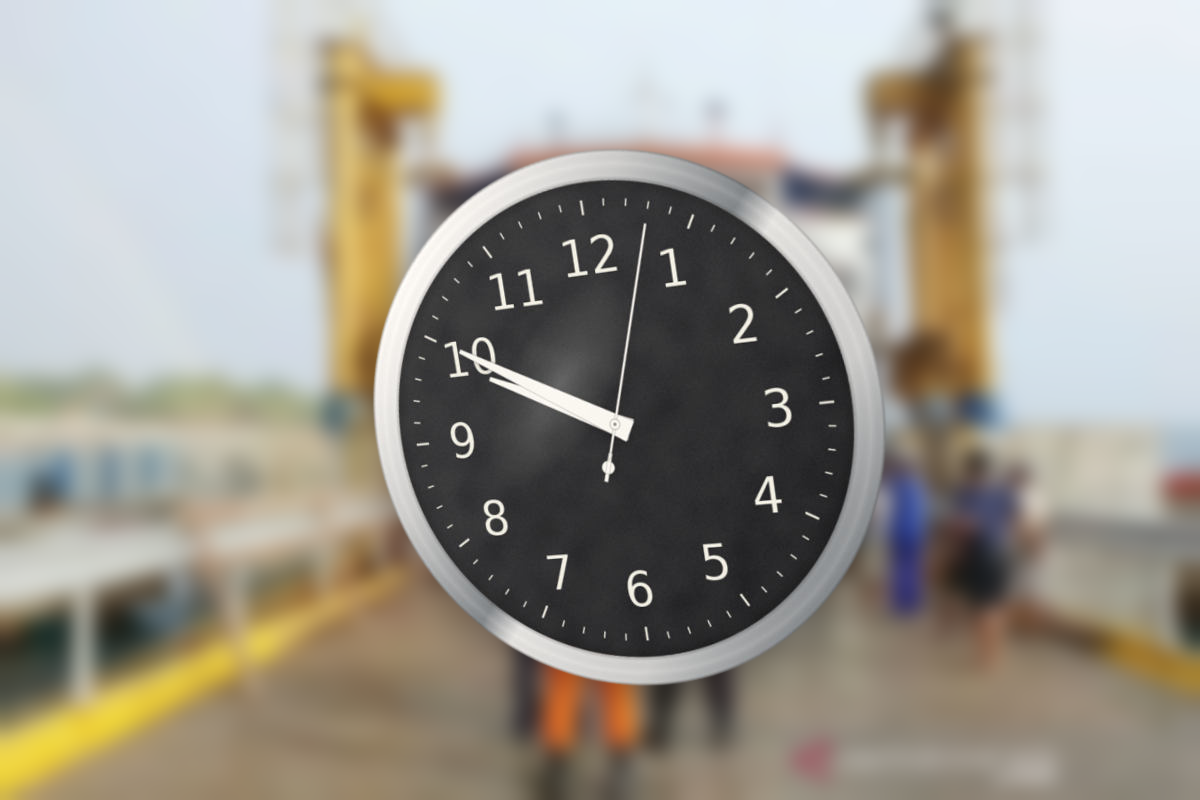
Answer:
h=9 m=50 s=3
